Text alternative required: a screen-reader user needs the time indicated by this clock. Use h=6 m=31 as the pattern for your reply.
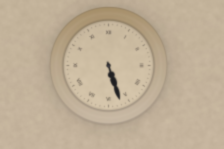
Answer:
h=5 m=27
